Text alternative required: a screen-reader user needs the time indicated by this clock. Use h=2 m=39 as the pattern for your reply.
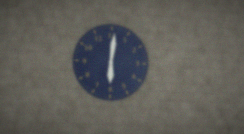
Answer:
h=6 m=1
